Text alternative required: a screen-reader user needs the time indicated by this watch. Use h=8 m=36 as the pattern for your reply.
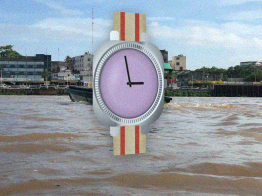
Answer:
h=2 m=58
